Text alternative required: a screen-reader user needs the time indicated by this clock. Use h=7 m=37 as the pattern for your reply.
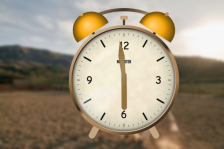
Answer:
h=5 m=59
